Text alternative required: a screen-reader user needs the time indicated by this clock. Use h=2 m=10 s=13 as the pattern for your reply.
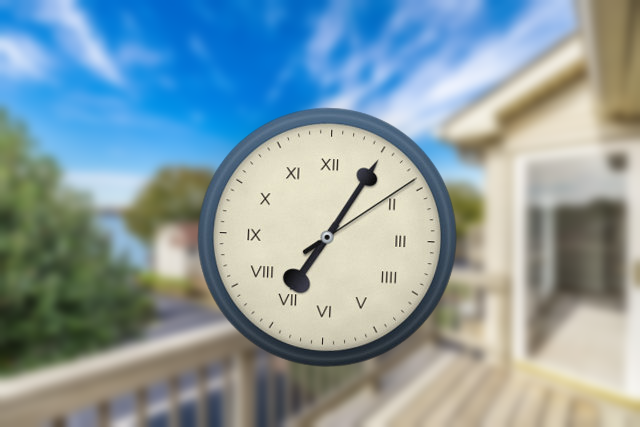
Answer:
h=7 m=5 s=9
